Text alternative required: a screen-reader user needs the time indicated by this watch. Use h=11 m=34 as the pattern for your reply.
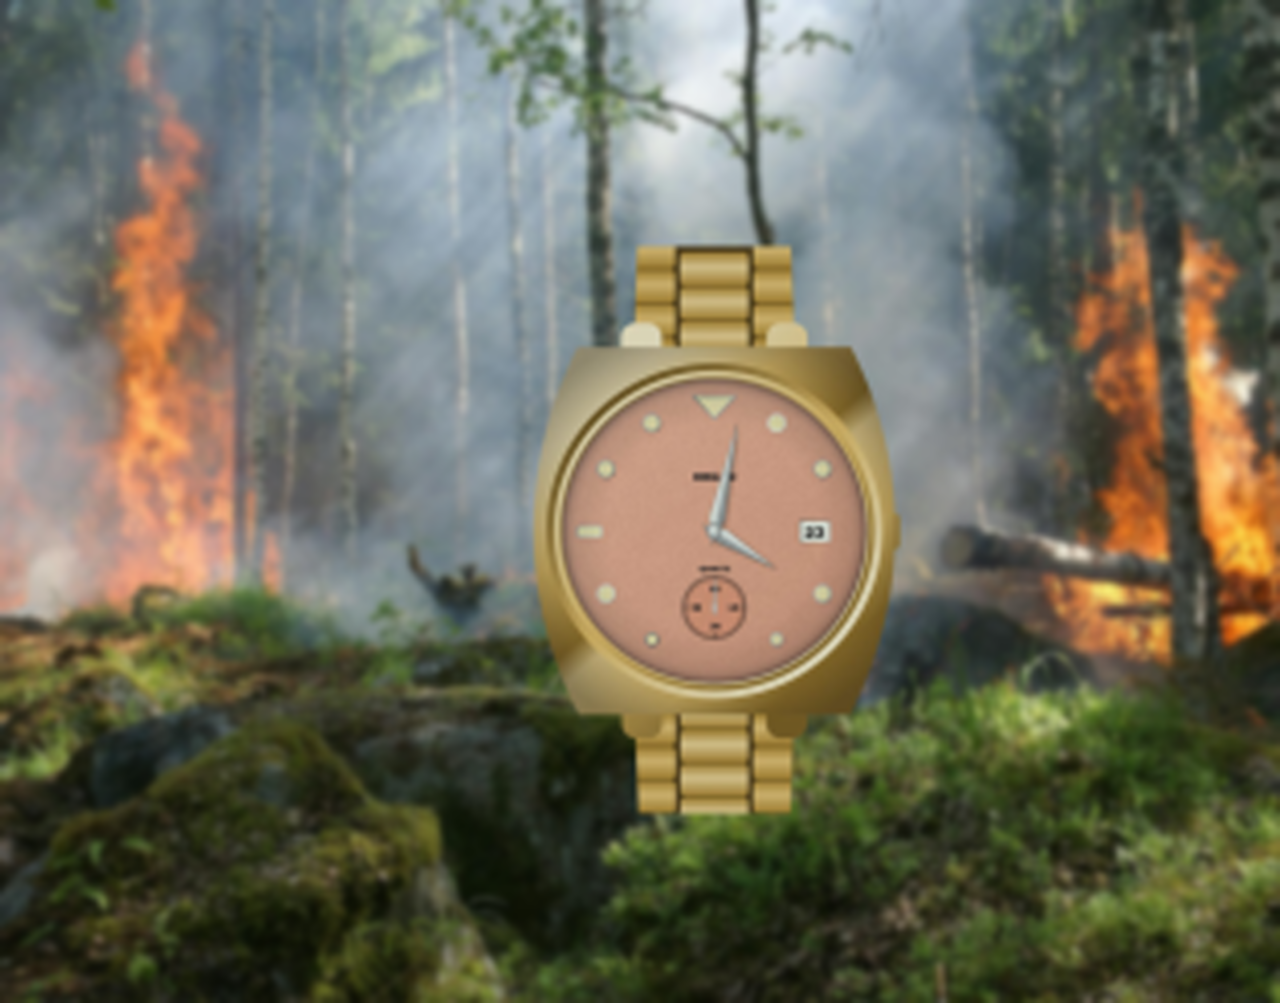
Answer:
h=4 m=2
